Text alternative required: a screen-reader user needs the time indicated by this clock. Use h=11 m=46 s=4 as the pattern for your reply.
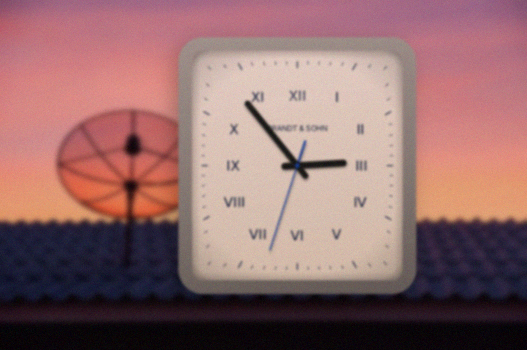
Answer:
h=2 m=53 s=33
